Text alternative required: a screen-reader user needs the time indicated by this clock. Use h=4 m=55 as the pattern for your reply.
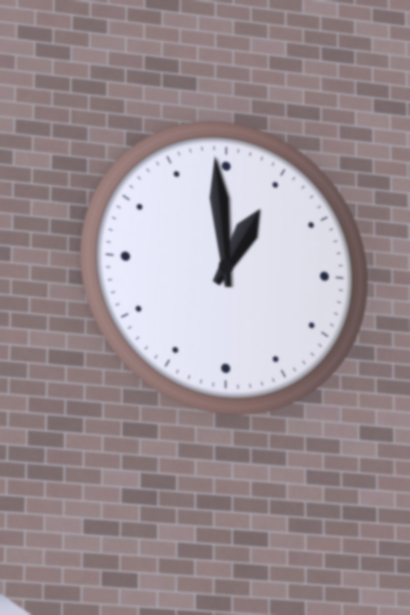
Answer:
h=12 m=59
